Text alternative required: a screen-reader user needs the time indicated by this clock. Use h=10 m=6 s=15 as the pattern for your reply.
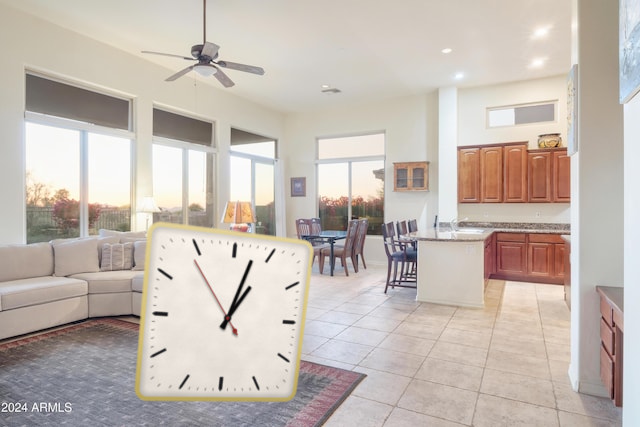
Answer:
h=1 m=2 s=54
